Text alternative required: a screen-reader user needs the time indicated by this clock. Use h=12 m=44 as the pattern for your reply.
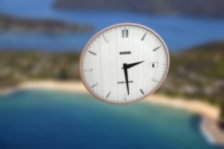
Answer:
h=2 m=29
